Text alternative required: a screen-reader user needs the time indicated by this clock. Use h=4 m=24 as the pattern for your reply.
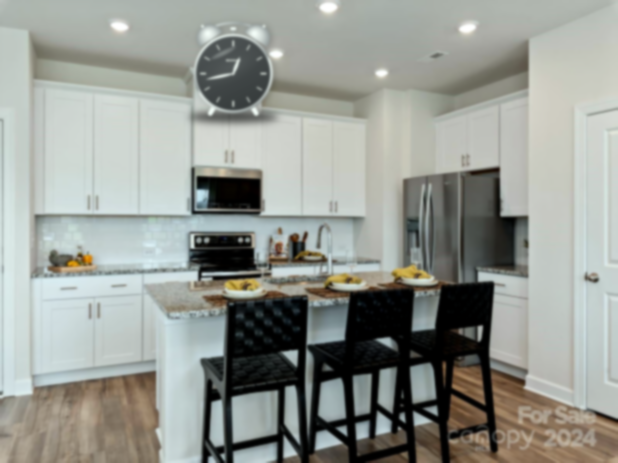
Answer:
h=12 m=43
